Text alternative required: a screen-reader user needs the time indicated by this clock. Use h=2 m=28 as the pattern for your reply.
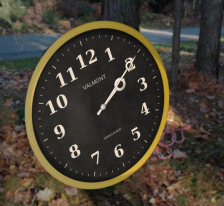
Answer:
h=2 m=10
